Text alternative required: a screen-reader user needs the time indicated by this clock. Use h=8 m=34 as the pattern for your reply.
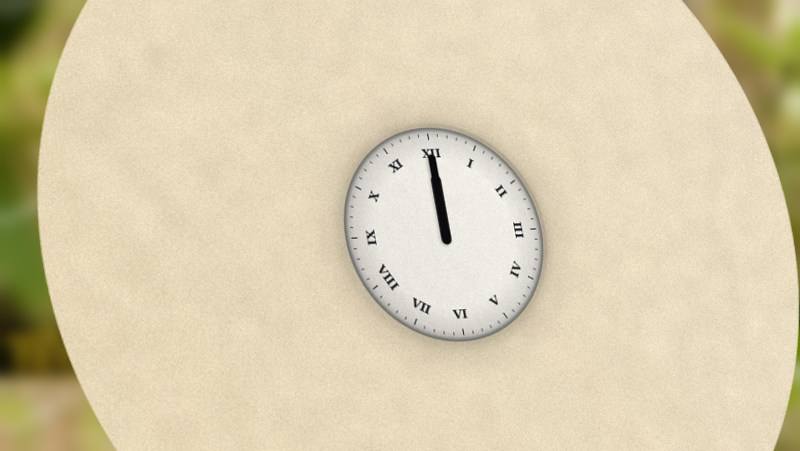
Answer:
h=12 m=0
